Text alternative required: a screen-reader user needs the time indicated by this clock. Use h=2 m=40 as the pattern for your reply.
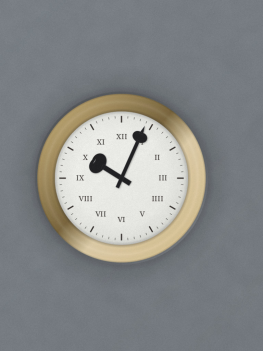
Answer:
h=10 m=4
